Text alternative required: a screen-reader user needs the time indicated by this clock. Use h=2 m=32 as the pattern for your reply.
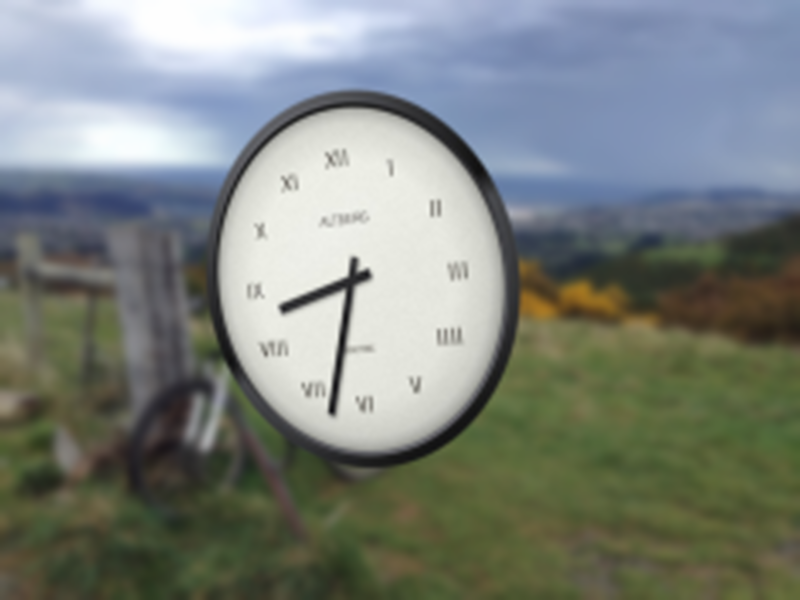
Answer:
h=8 m=33
